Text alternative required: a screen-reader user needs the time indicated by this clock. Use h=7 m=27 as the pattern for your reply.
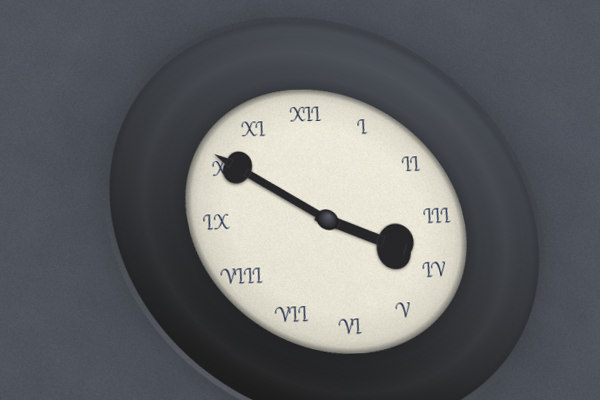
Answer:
h=3 m=51
